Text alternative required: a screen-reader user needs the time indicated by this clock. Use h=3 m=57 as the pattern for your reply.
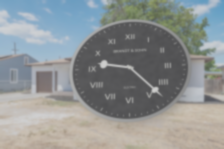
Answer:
h=9 m=23
